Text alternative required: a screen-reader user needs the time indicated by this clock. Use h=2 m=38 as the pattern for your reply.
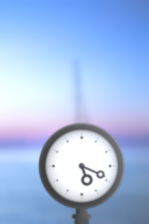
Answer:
h=5 m=19
